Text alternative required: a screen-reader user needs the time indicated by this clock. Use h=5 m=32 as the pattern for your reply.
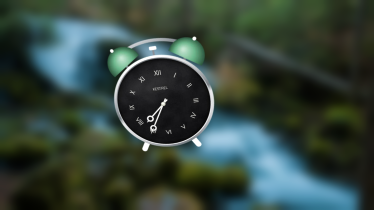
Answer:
h=7 m=35
